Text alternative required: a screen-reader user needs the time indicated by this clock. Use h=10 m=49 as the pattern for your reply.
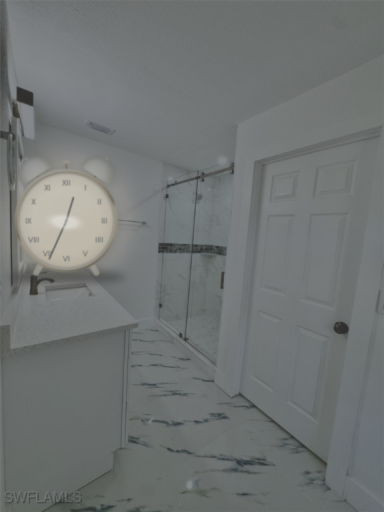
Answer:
h=12 m=34
